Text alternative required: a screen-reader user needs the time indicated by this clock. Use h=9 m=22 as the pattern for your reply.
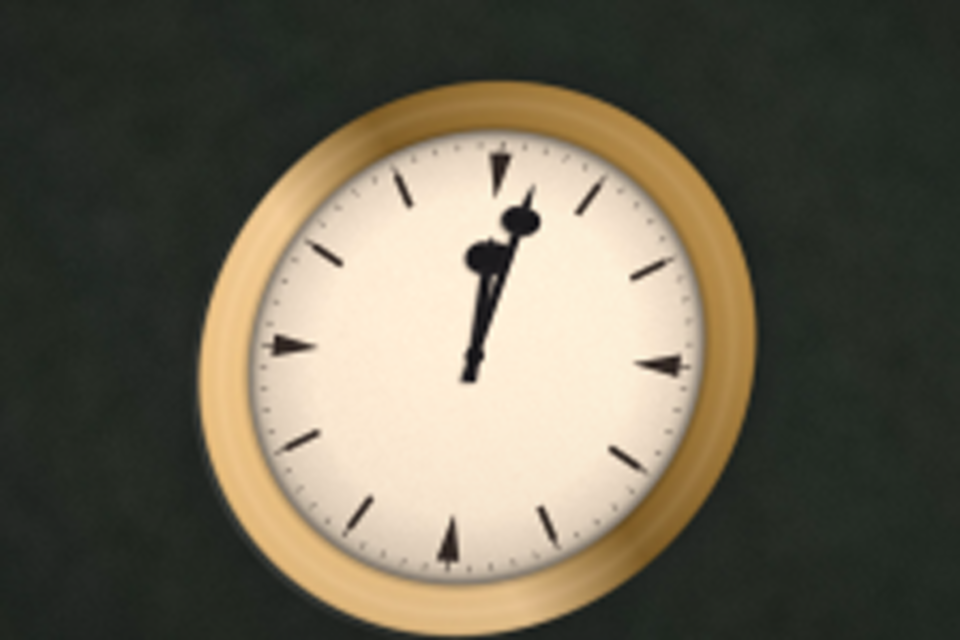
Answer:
h=12 m=2
